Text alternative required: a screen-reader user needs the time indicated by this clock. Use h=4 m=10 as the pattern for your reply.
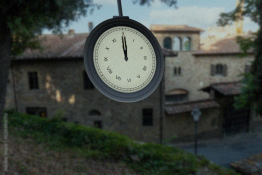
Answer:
h=12 m=0
